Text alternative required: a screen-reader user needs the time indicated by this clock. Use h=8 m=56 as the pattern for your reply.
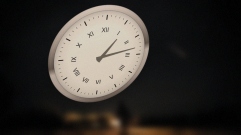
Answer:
h=1 m=13
